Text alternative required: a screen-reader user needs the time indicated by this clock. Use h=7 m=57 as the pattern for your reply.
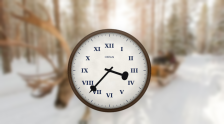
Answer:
h=3 m=37
